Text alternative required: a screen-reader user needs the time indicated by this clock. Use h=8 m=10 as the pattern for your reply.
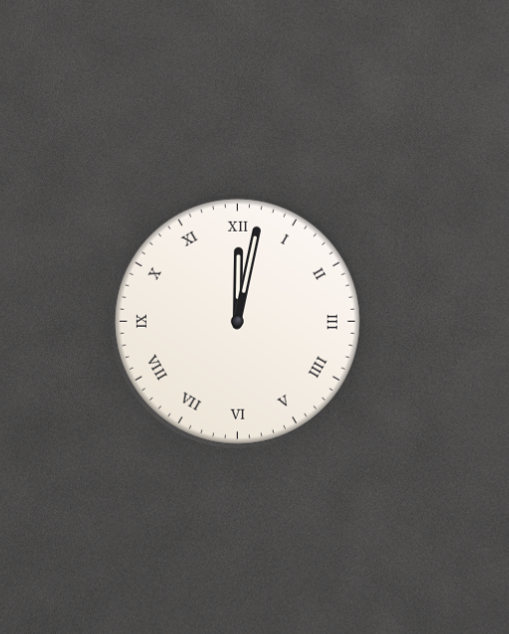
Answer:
h=12 m=2
